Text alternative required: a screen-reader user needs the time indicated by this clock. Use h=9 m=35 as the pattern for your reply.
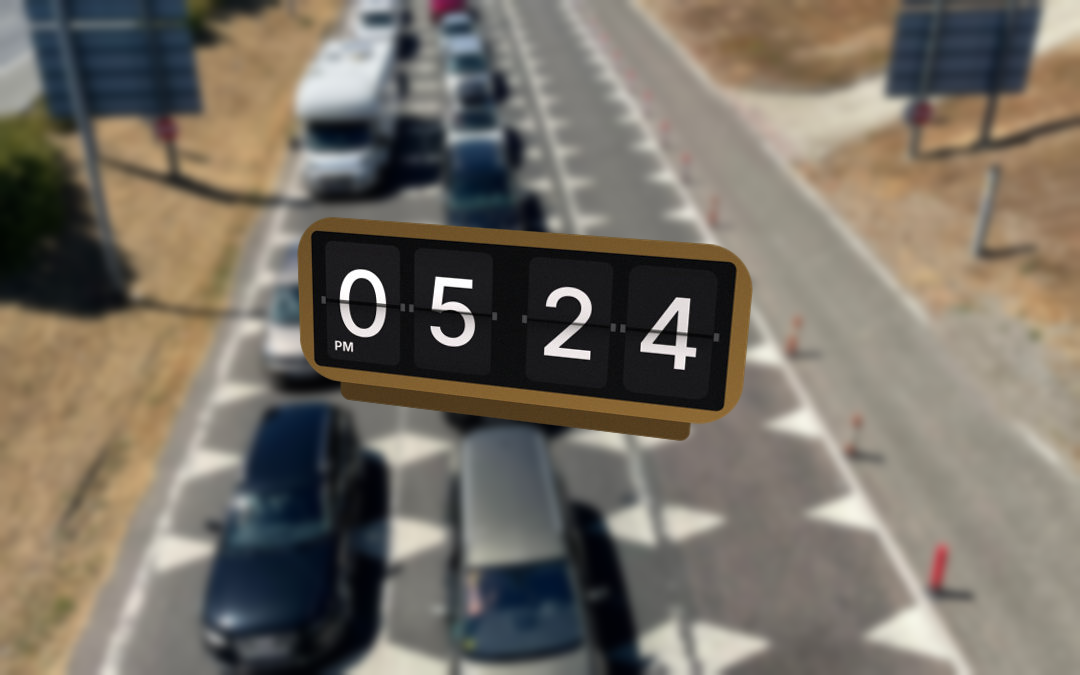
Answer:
h=5 m=24
